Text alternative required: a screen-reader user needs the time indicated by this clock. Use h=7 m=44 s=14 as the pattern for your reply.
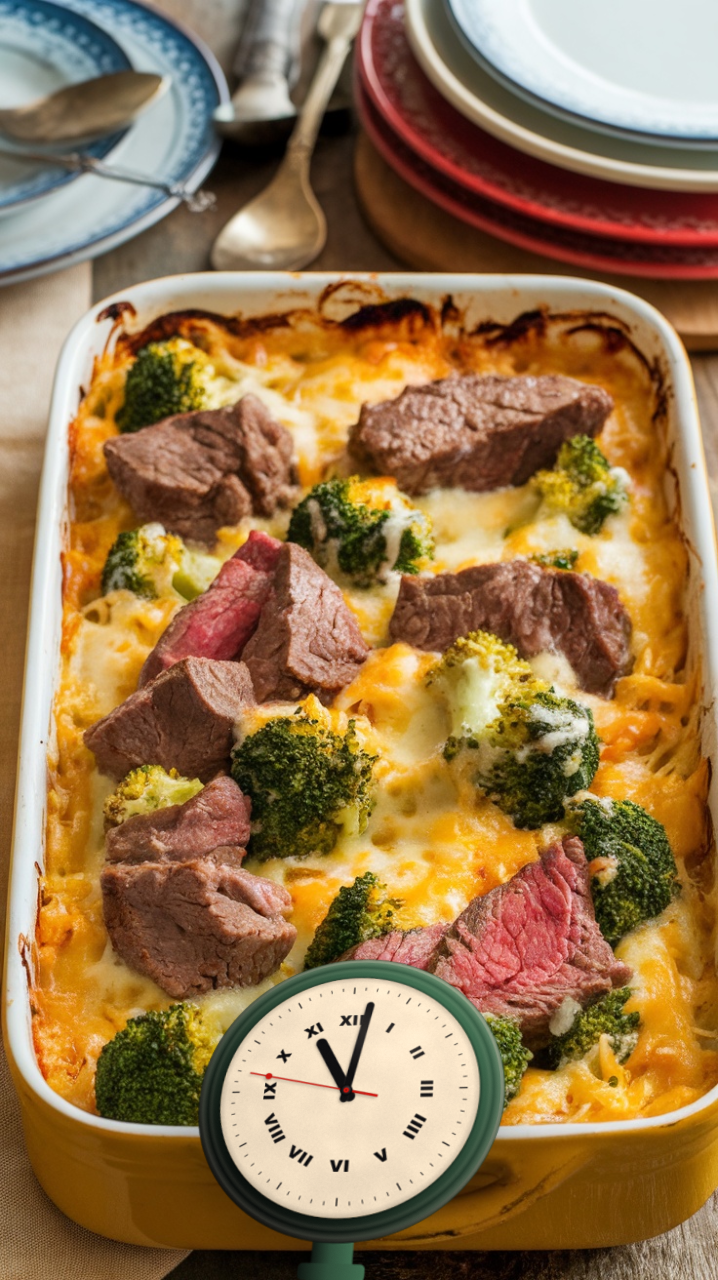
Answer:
h=11 m=1 s=47
